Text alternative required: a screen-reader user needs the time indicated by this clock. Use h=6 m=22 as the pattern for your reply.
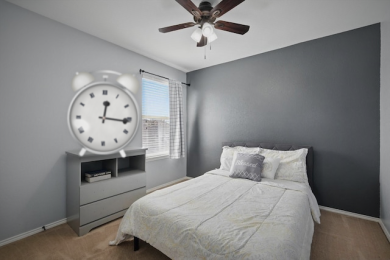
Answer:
h=12 m=16
